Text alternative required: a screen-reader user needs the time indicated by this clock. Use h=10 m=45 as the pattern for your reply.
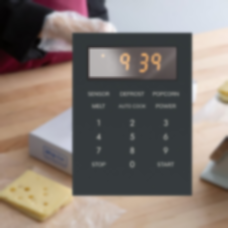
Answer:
h=9 m=39
